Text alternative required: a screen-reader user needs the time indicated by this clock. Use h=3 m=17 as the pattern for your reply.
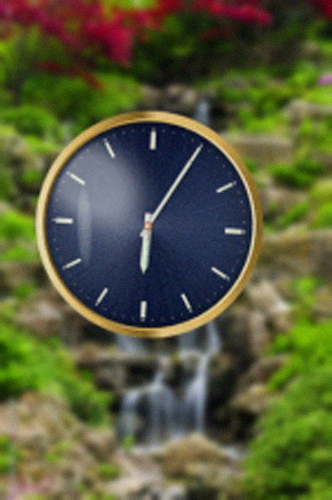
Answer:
h=6 m=5
